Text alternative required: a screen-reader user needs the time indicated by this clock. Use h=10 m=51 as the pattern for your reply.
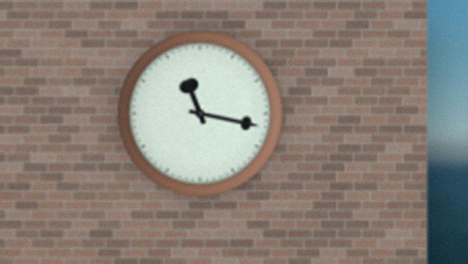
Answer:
h=11 m=17
